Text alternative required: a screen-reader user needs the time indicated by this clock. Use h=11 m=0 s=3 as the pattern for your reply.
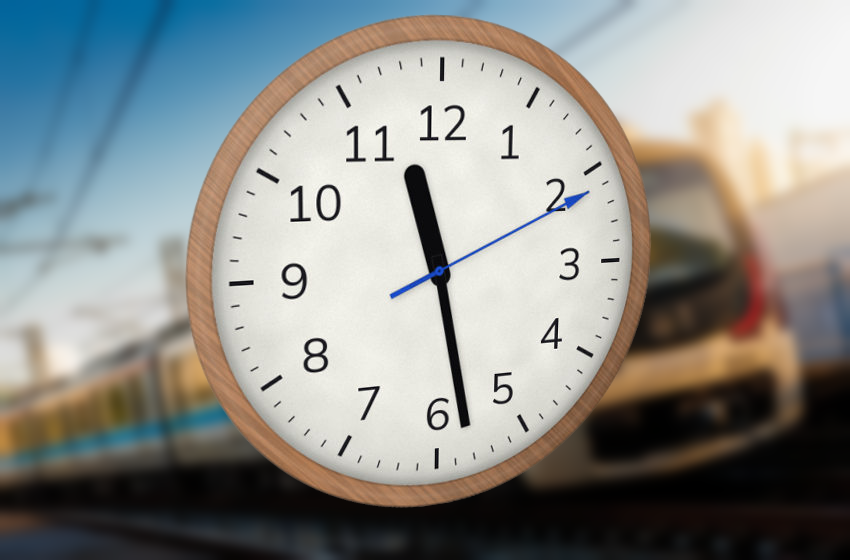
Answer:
h=11 m=28 s=11
